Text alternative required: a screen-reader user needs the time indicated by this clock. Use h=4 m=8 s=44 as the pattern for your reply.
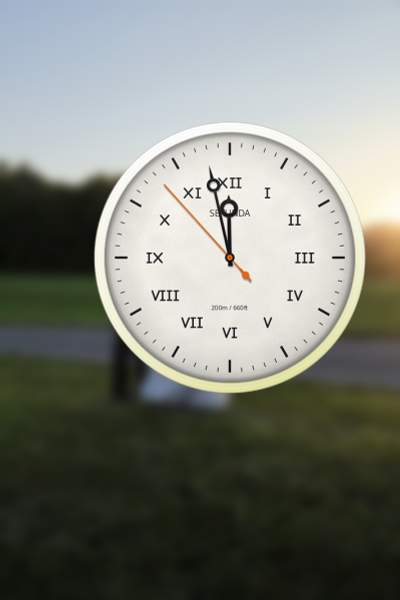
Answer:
h=11 m=57 s=53
